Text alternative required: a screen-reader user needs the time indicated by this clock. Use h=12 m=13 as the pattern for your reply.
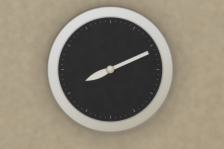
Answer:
h=8 m=11
